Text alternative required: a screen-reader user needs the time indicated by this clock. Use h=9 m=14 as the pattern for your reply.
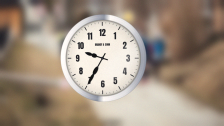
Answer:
h=9 m=35
